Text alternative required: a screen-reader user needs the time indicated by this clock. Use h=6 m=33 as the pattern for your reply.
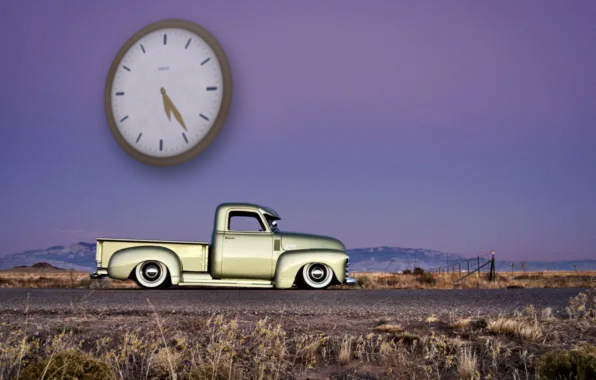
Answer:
h=5 m=24
